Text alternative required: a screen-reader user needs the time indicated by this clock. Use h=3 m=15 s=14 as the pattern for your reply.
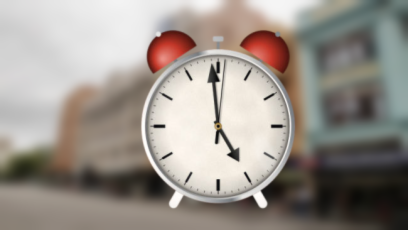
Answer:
h=4 m=59 s=1
